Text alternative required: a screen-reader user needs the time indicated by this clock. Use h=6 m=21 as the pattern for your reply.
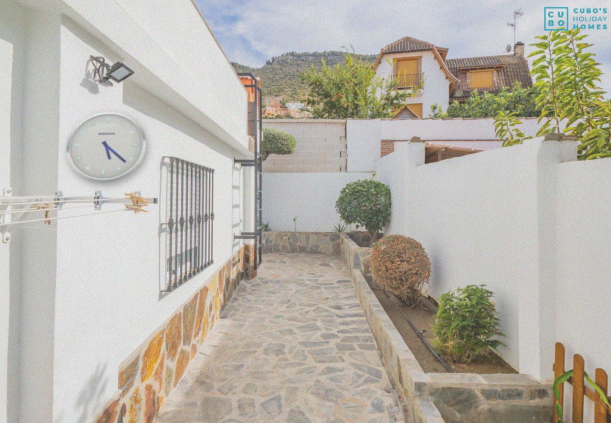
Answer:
h=5 m=22
